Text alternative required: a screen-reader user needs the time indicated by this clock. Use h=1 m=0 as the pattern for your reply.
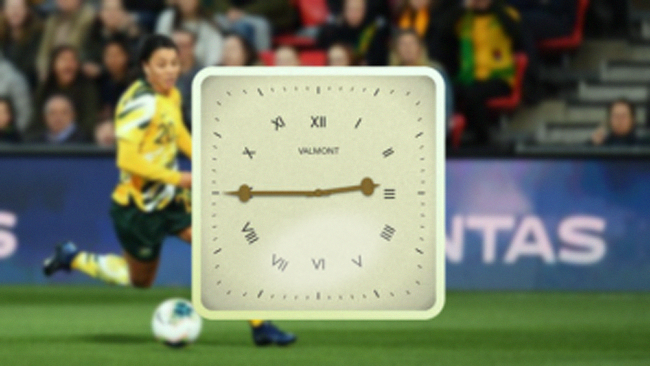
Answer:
h=2 m=45
